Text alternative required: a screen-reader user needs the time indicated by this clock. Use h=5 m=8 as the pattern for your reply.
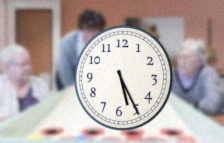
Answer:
h=5 m=25
